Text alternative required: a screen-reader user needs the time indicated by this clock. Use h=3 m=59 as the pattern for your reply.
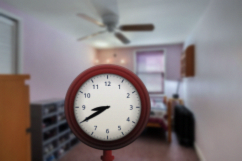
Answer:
h=8 m=40
